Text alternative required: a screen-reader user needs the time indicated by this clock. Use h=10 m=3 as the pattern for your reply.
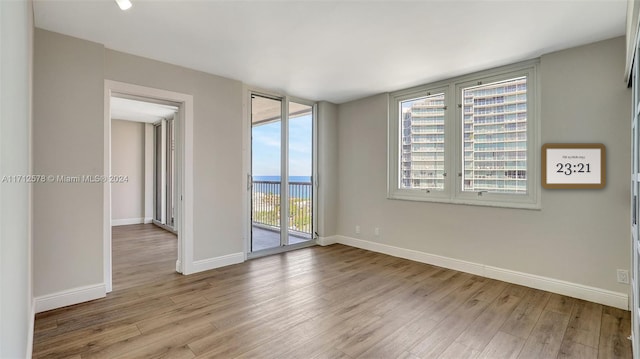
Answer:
h=23 m=21
